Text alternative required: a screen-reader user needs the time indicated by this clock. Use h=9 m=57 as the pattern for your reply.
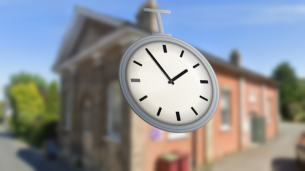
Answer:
h=1 m=55
